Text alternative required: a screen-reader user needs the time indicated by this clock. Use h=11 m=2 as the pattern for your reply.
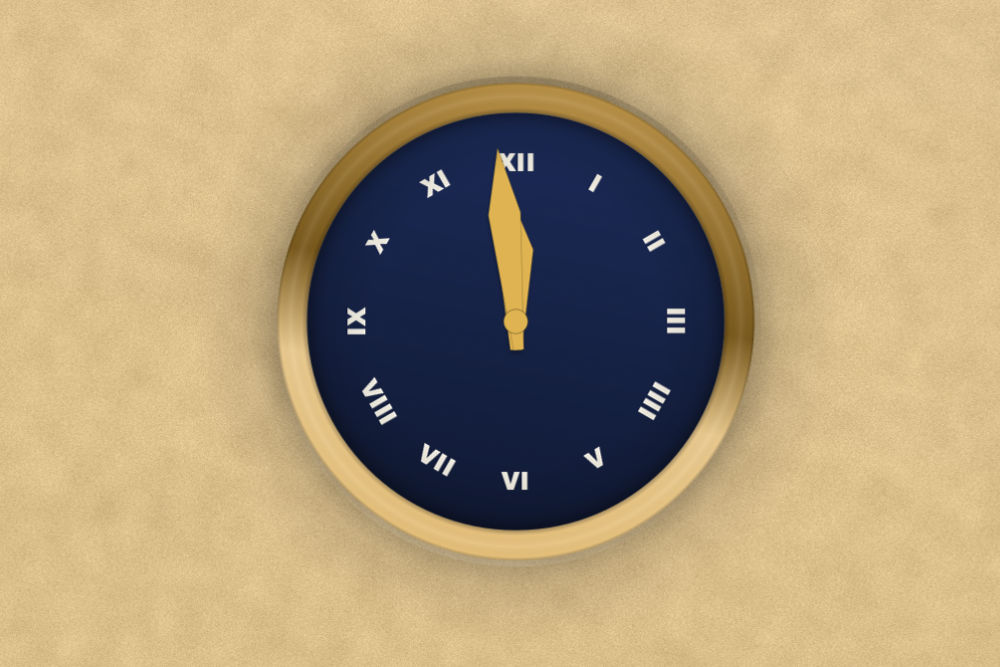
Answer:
h=11 m=59
